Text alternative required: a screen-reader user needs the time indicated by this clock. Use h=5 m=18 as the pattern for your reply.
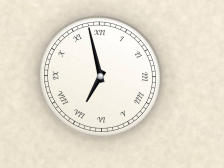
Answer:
h=6 m=58
